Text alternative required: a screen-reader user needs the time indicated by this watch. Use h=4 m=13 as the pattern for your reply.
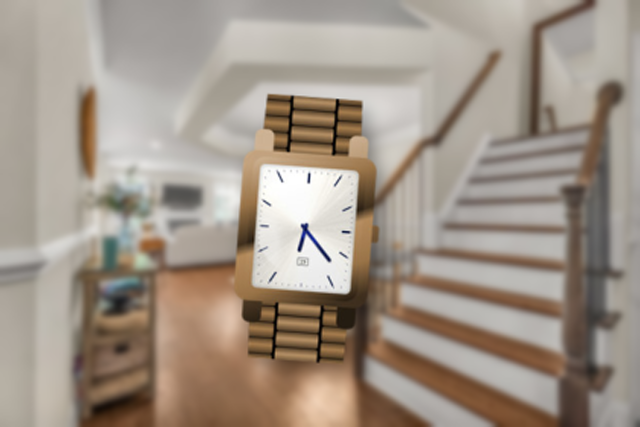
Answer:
h=6 m=23
